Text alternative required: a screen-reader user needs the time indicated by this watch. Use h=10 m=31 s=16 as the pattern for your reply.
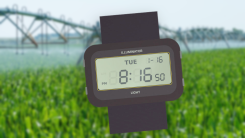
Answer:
h=8 m=16 s=50
